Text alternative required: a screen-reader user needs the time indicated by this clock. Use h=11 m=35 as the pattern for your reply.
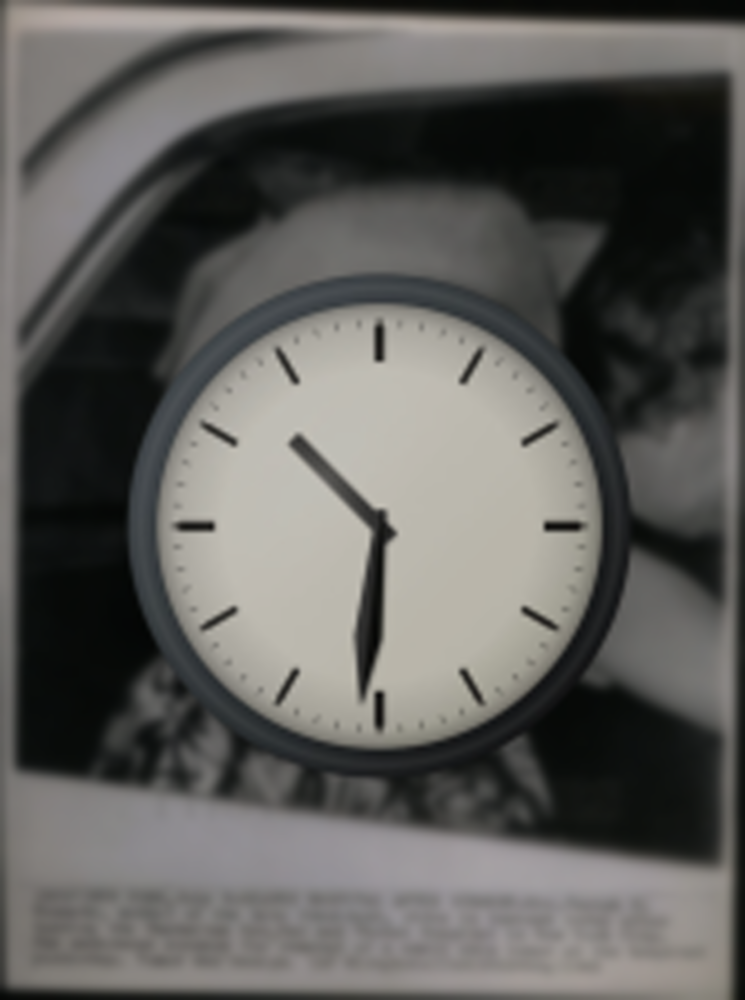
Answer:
h=10 m=31
